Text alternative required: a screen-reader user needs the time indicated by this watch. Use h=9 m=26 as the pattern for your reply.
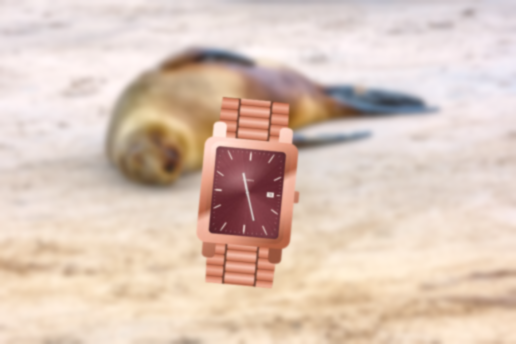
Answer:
h=11 m=27
